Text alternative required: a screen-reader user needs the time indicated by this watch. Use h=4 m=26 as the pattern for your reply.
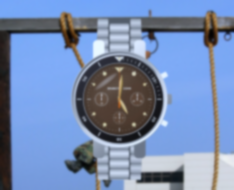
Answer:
h=5 m=1
